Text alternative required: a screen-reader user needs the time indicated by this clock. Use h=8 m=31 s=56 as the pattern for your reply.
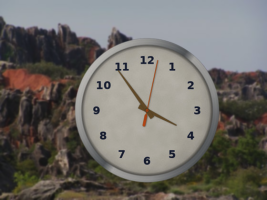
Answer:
h=3 m=54 s=2
